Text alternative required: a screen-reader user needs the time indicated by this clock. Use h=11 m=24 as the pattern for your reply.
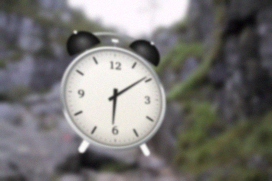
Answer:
h=6 m=9
